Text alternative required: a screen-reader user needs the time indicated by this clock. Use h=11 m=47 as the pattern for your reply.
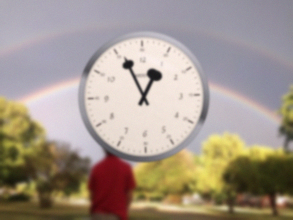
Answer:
h=12 m=56
